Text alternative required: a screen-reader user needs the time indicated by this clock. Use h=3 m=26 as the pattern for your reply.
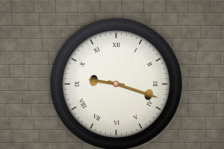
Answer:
h=9 m=18
